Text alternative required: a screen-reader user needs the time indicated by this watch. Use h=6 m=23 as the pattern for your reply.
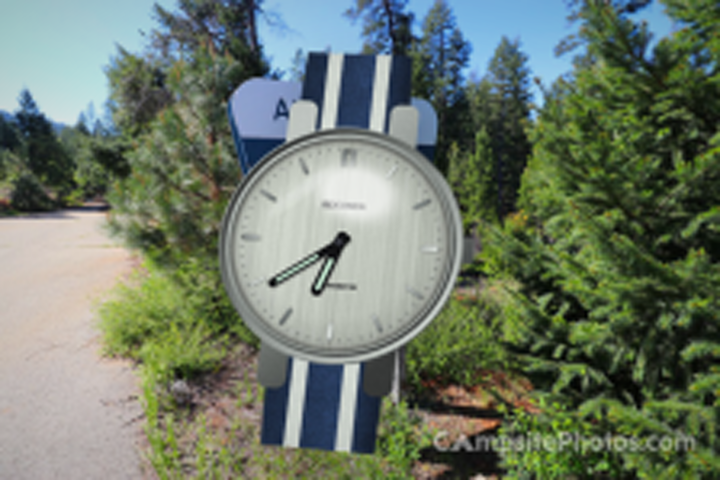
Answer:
h=6 m=39
